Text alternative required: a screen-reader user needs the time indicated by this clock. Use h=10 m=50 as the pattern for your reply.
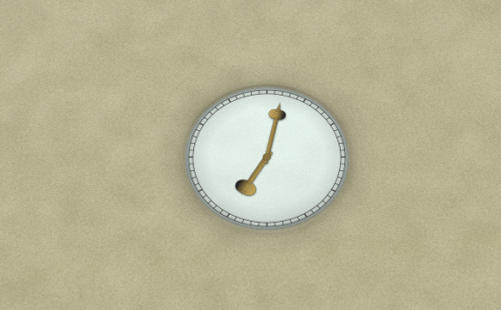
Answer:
h=7 m=2
